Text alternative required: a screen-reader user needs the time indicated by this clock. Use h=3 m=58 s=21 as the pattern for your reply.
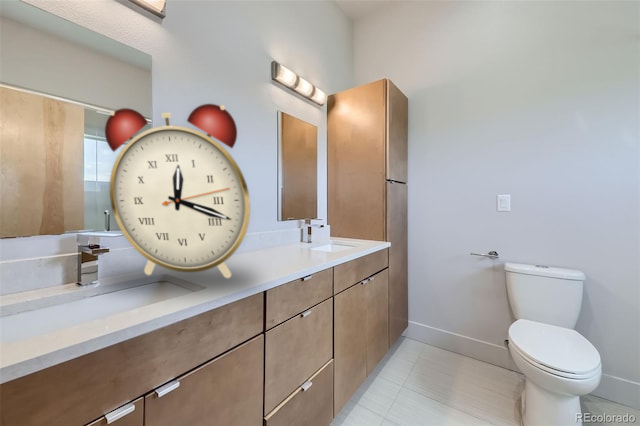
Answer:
h=12 m=18 s=13
